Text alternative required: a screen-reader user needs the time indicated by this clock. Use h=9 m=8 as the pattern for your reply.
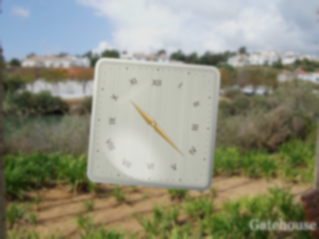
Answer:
h=10 m=22
